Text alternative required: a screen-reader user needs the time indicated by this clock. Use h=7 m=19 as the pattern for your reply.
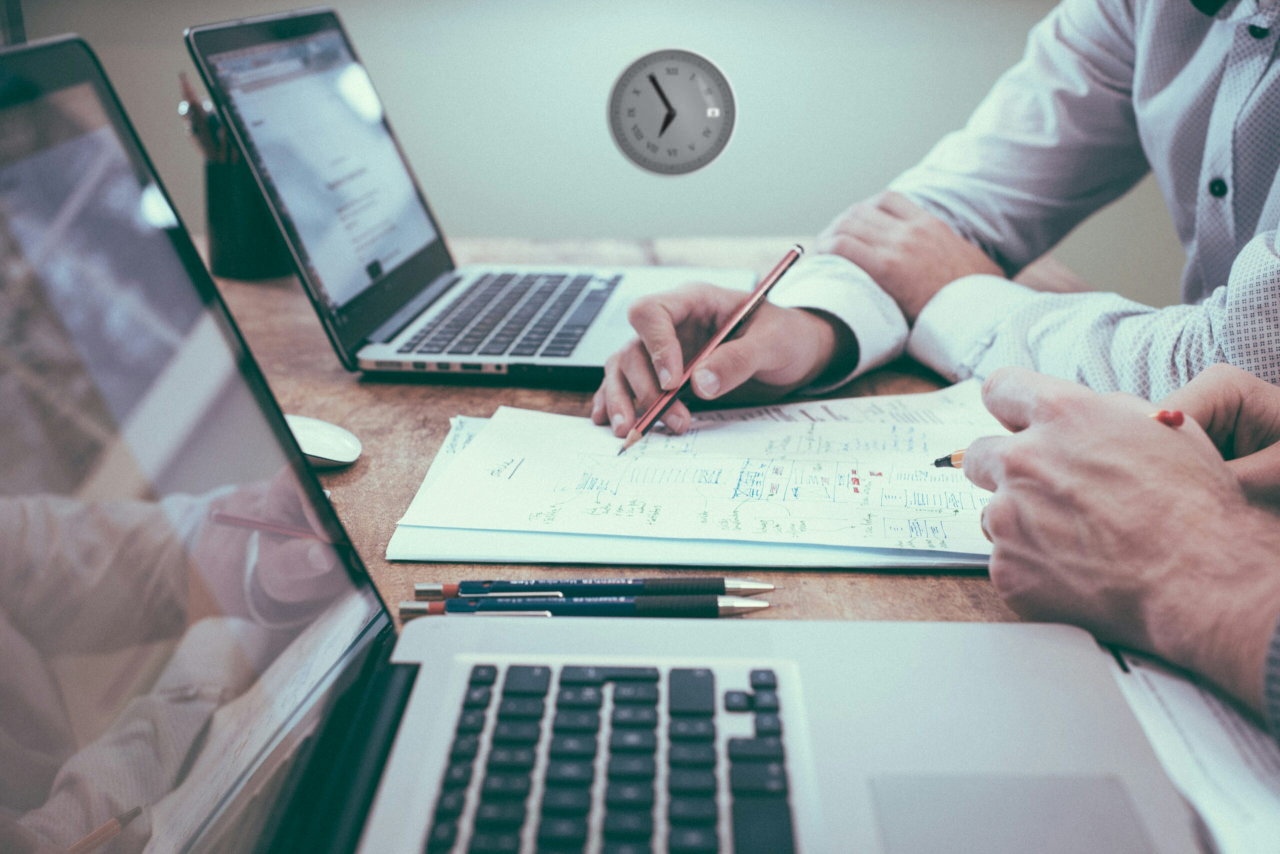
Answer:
h=6 m=55
